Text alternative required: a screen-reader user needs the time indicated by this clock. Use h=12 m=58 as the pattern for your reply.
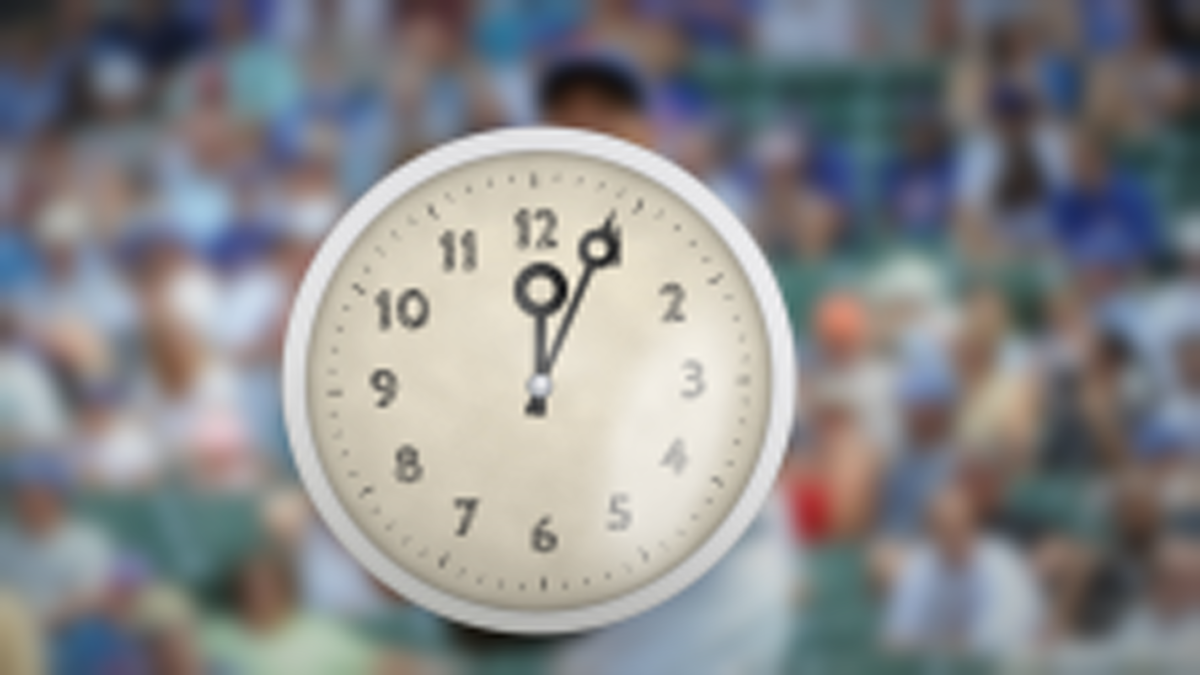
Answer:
h=12 m=4
